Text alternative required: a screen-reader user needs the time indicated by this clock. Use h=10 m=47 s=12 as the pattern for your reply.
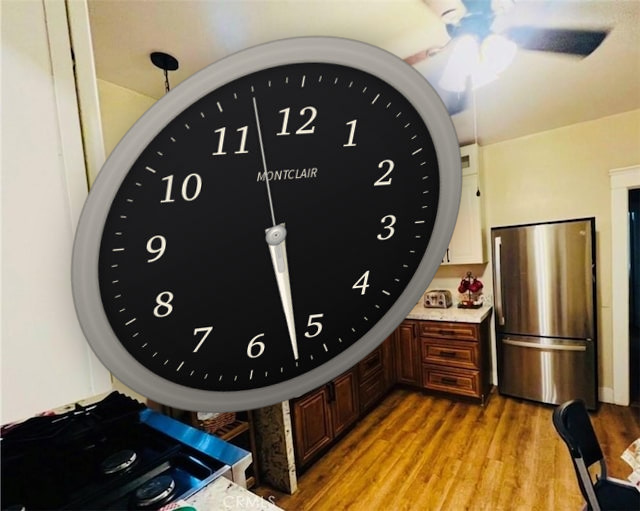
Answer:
h=5 m=26 s=57
